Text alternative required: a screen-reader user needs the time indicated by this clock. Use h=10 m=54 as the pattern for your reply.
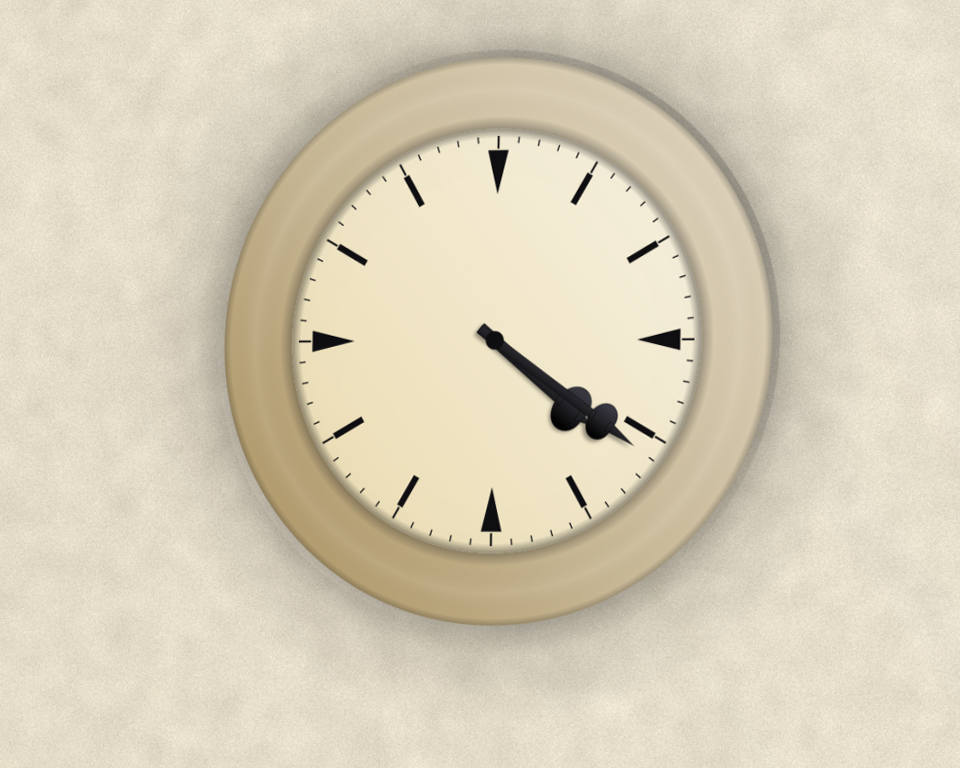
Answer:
h=4 m=21
